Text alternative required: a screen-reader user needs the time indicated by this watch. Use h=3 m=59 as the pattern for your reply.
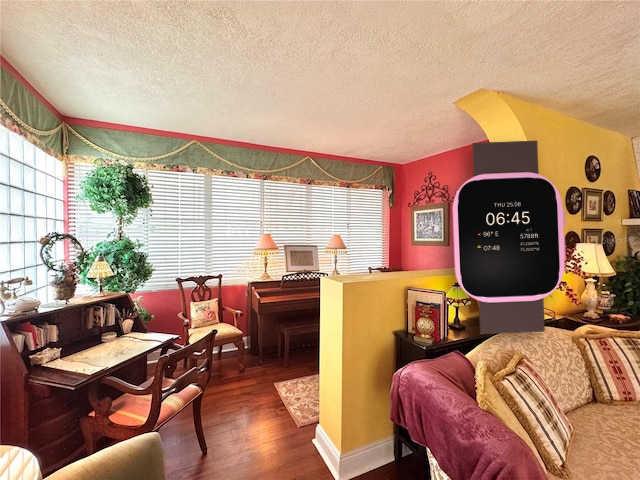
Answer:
h=6 m=45
